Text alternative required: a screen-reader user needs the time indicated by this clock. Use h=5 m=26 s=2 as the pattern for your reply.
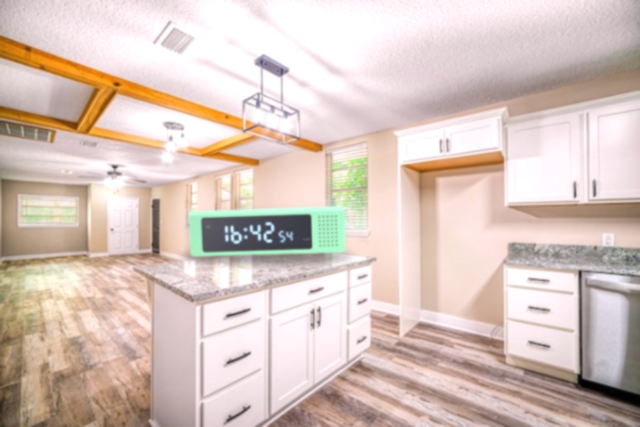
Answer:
h=16 m=42 s=54
